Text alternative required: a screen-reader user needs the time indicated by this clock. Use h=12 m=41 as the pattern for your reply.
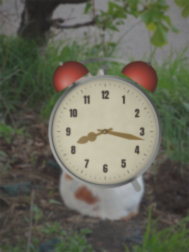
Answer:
h=8 m=17
